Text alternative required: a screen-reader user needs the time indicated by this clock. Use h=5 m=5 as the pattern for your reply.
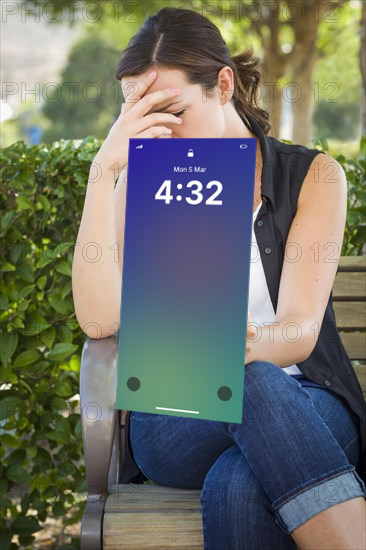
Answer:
h=4 m=32
